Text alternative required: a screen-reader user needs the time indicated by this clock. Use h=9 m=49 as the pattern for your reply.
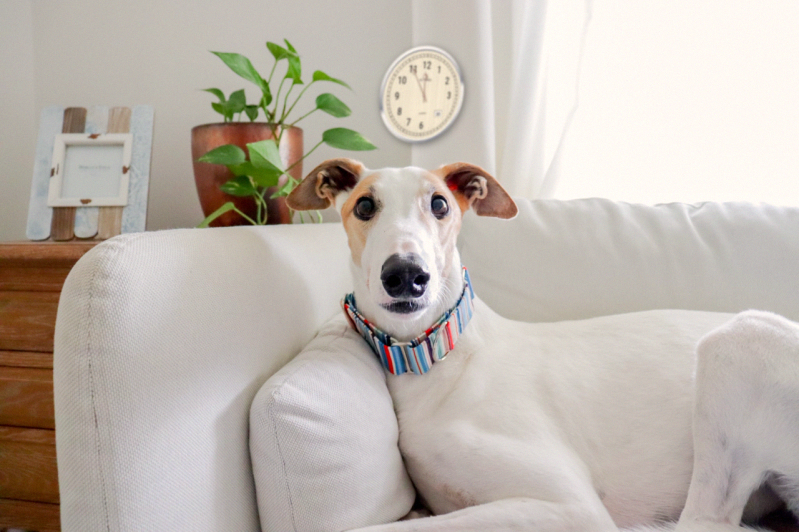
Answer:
h=11 m=55
